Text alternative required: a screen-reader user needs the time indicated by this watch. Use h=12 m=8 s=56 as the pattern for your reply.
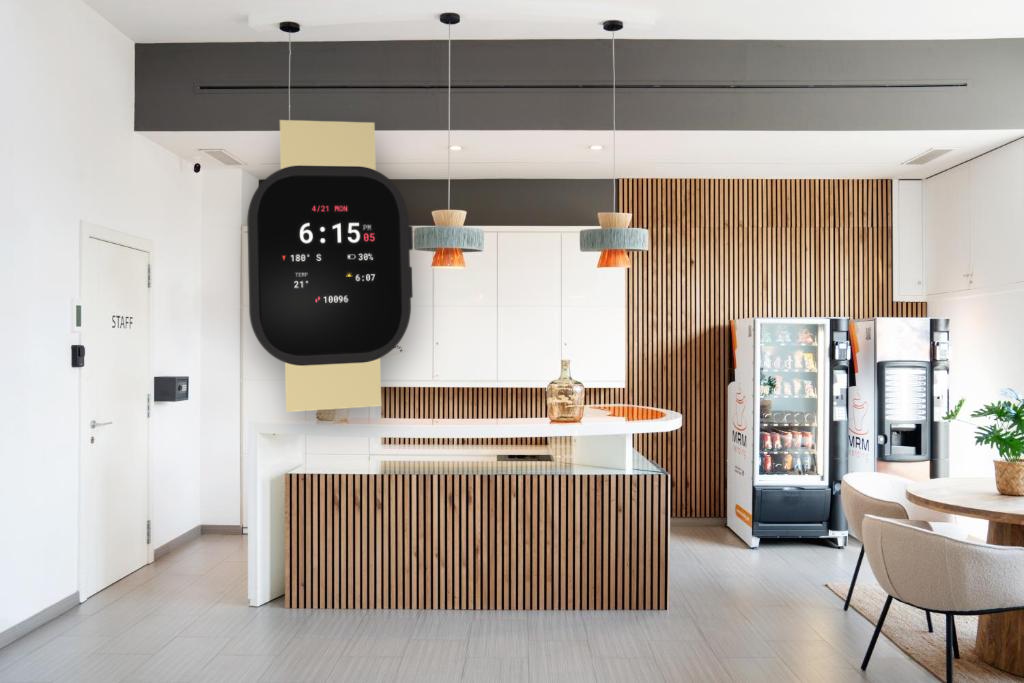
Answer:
h=6 m=15 s=5
